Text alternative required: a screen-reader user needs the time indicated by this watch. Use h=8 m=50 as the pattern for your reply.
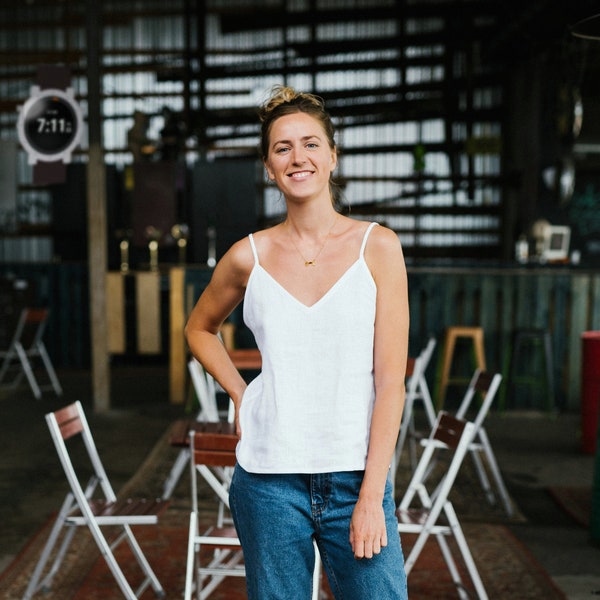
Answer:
h=7 m=11
